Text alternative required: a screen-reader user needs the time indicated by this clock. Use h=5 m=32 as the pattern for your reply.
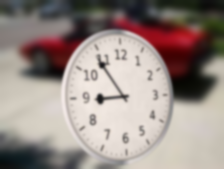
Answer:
h=8 m=54
